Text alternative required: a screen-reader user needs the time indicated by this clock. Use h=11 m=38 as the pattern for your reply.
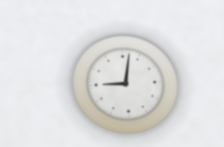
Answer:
h=9 m=2
